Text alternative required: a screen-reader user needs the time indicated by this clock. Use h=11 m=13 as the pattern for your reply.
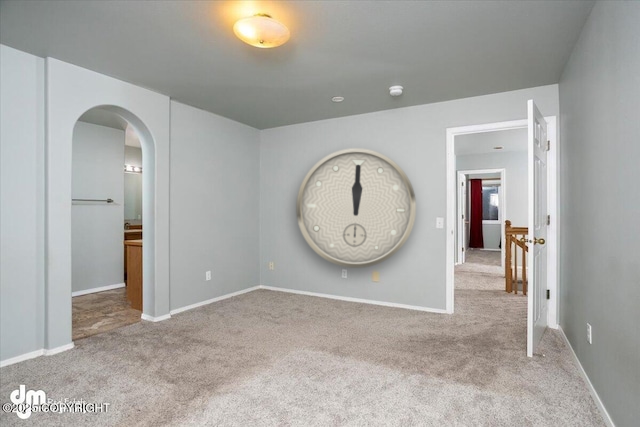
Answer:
h=12 m=0
